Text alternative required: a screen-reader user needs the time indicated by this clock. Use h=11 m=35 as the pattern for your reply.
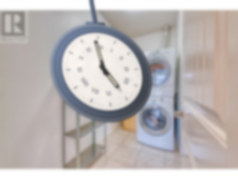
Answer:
h=4 m=59
